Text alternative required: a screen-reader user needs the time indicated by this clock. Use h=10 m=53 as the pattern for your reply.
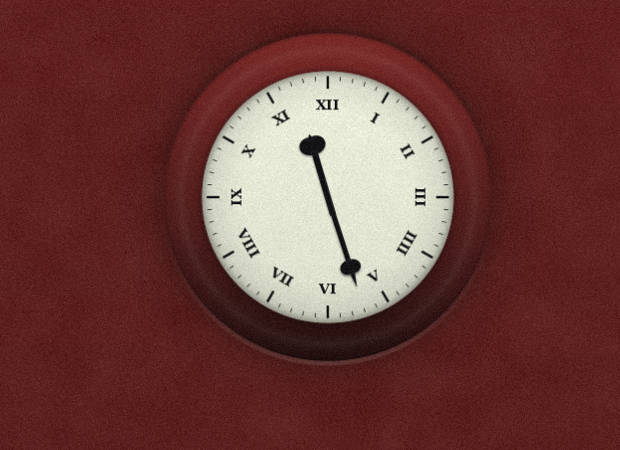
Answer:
h=11 m=27
